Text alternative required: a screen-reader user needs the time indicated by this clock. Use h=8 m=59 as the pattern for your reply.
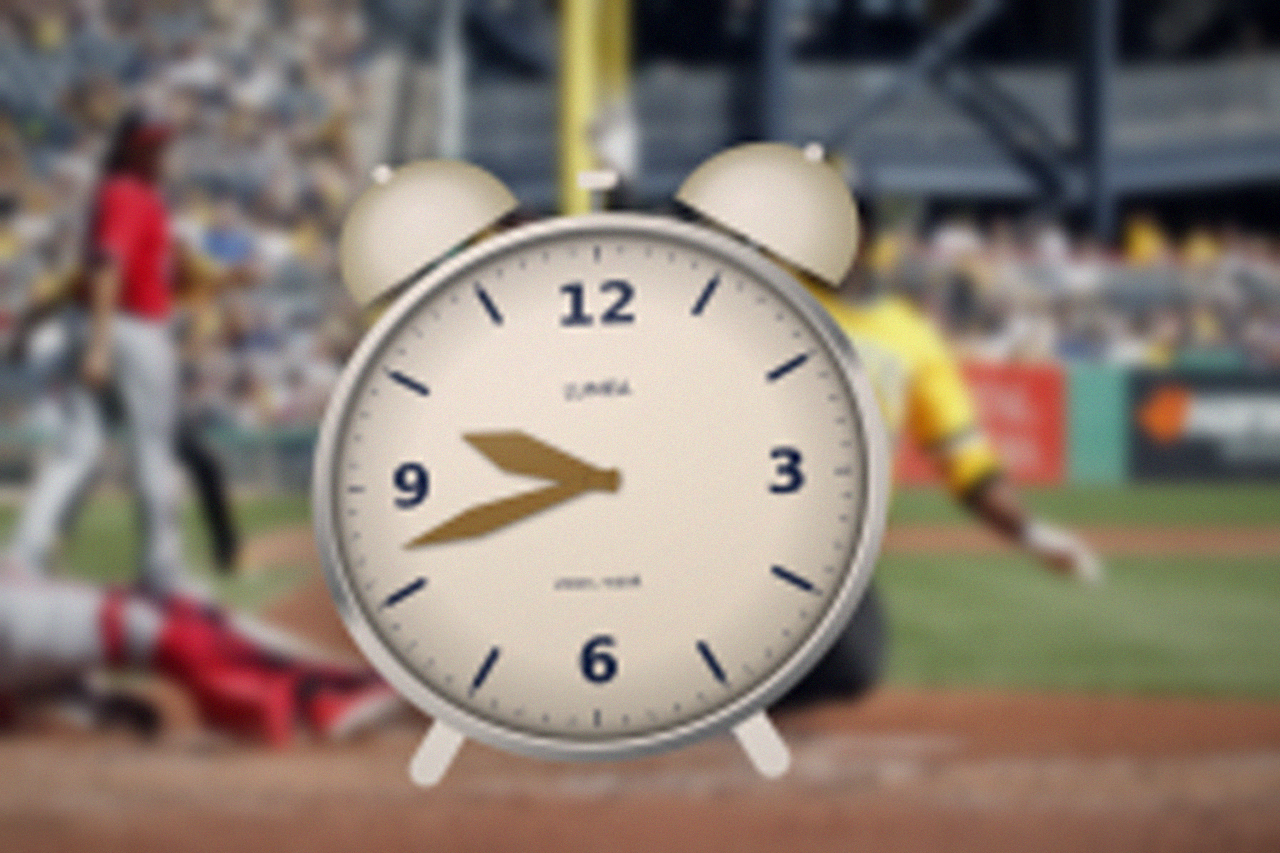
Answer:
h=9 m=42
